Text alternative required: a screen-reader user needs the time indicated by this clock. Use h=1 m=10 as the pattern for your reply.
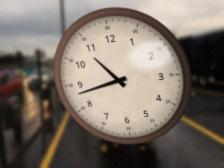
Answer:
h=10 m=43
